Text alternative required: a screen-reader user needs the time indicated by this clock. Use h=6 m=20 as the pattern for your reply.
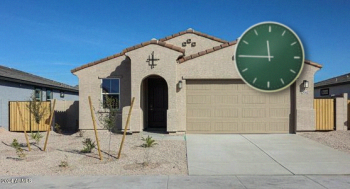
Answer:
h=11 m=45
